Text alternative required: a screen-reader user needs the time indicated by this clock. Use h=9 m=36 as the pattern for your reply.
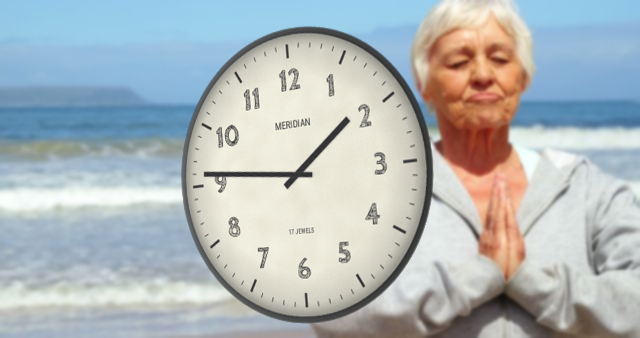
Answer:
h=1 m=46
